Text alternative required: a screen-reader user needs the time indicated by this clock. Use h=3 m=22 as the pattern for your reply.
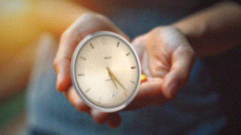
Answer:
h=5 m=24
